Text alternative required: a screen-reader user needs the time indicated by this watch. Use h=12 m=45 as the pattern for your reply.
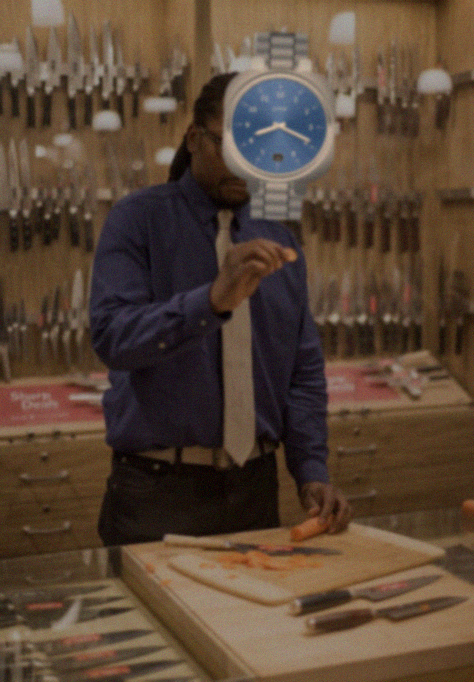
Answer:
h=8 m=19
